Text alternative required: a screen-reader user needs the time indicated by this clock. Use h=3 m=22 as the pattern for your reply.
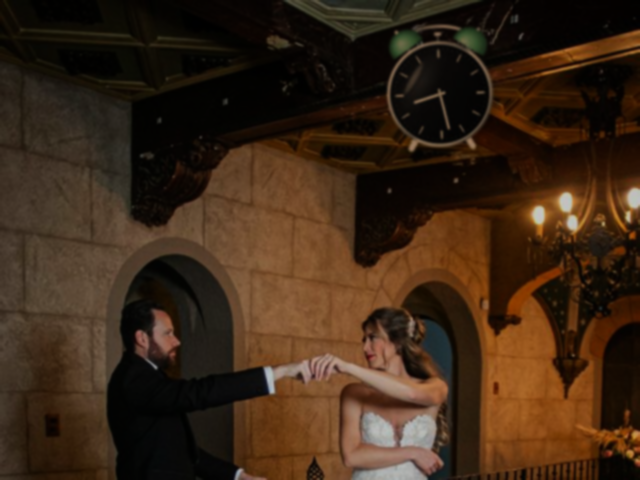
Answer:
h=8 m=28
